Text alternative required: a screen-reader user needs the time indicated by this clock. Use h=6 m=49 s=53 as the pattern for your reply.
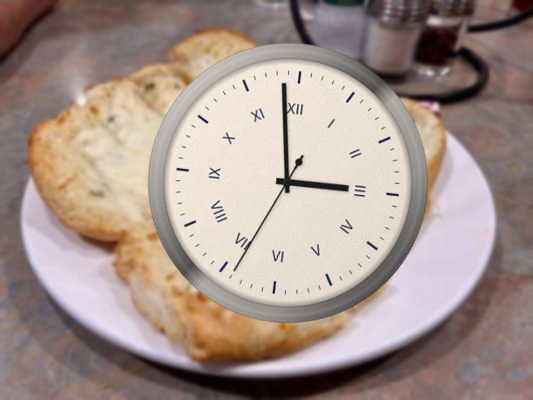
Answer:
h=2 m=58 s=34
